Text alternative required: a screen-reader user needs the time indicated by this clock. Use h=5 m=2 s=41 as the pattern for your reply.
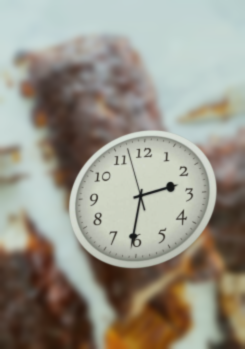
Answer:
h=2 m=30 s=57
